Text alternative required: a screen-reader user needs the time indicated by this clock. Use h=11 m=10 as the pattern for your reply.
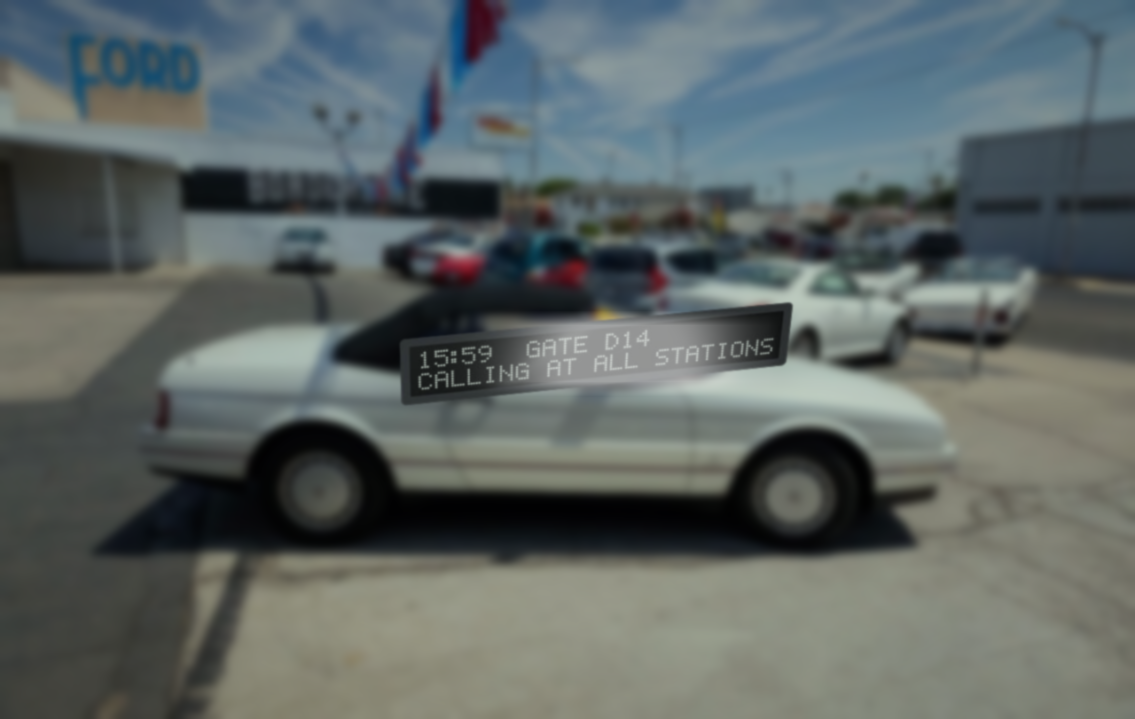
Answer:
h=15 m=59
